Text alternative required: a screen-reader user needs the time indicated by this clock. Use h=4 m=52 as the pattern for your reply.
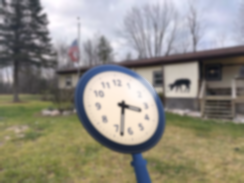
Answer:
h=3 m=33
